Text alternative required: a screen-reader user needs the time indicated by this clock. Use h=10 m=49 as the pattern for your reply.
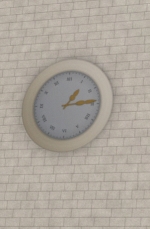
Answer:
h=1 m=14
